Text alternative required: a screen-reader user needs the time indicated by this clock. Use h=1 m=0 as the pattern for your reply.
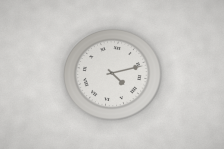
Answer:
h=4 m=11
